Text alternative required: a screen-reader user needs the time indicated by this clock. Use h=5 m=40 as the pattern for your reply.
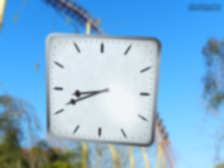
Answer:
h=8 m=41
